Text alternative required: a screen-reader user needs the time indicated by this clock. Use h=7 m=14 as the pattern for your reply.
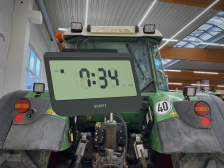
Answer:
h=7 m=34
